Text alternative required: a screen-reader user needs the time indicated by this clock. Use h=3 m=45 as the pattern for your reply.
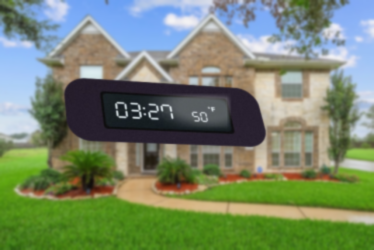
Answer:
h=3 m=27
